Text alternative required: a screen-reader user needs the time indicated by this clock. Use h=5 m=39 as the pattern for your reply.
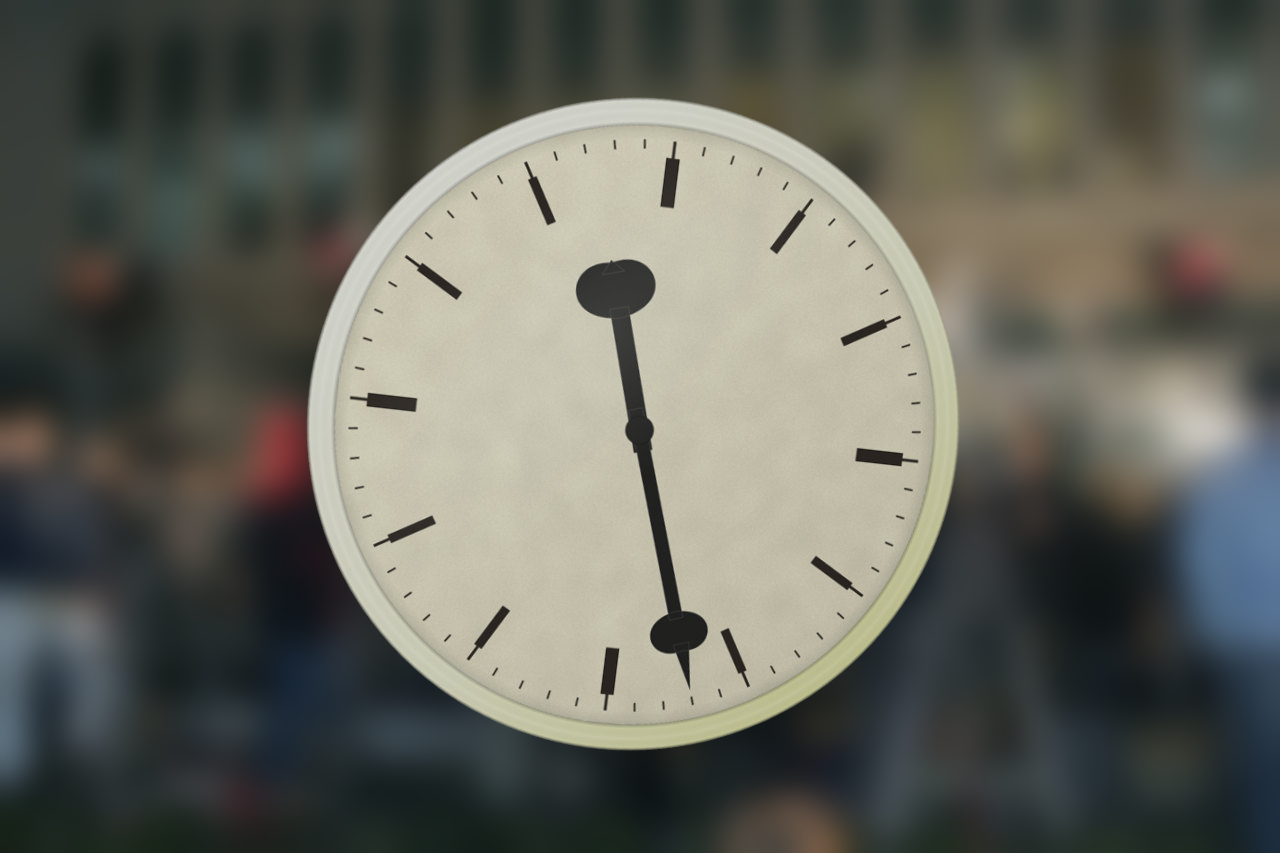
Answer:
h=11 m=27
